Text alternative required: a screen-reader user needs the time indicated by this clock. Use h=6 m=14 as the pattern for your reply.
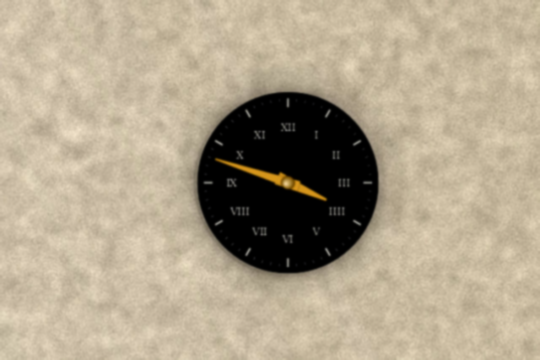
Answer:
h=3 m=48
